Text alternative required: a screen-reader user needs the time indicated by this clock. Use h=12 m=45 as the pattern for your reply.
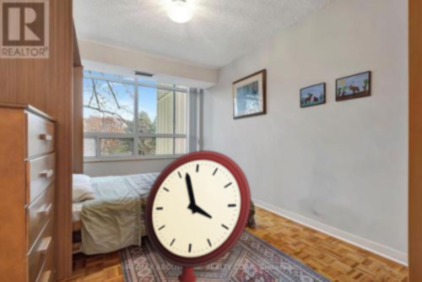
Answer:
h=3 m=57
